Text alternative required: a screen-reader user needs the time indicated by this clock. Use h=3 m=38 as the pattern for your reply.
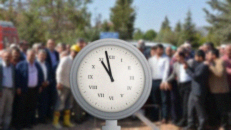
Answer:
h=10 m=58
